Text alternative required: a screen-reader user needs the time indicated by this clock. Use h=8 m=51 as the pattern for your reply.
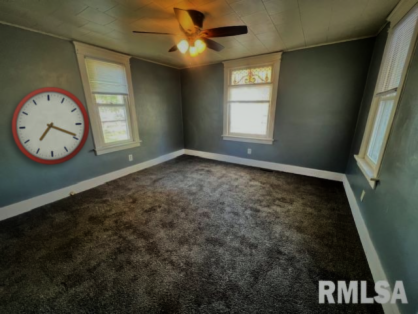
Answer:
h=7 m=19
